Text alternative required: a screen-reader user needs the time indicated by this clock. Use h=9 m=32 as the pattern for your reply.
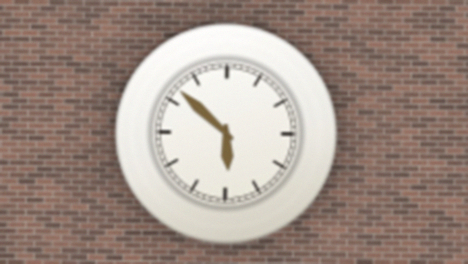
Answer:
h=5 m=52
